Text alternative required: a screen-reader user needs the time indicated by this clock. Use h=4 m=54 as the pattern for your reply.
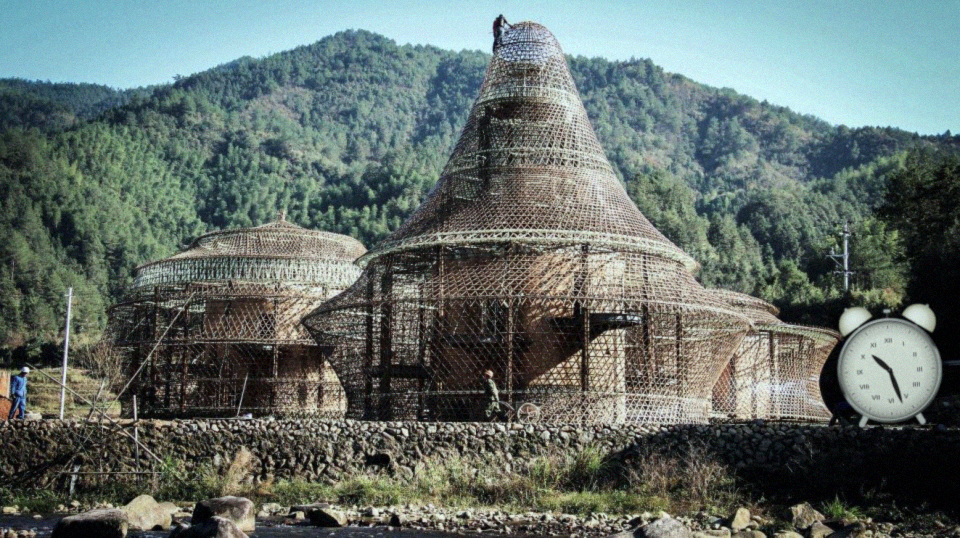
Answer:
h=10 m=27
